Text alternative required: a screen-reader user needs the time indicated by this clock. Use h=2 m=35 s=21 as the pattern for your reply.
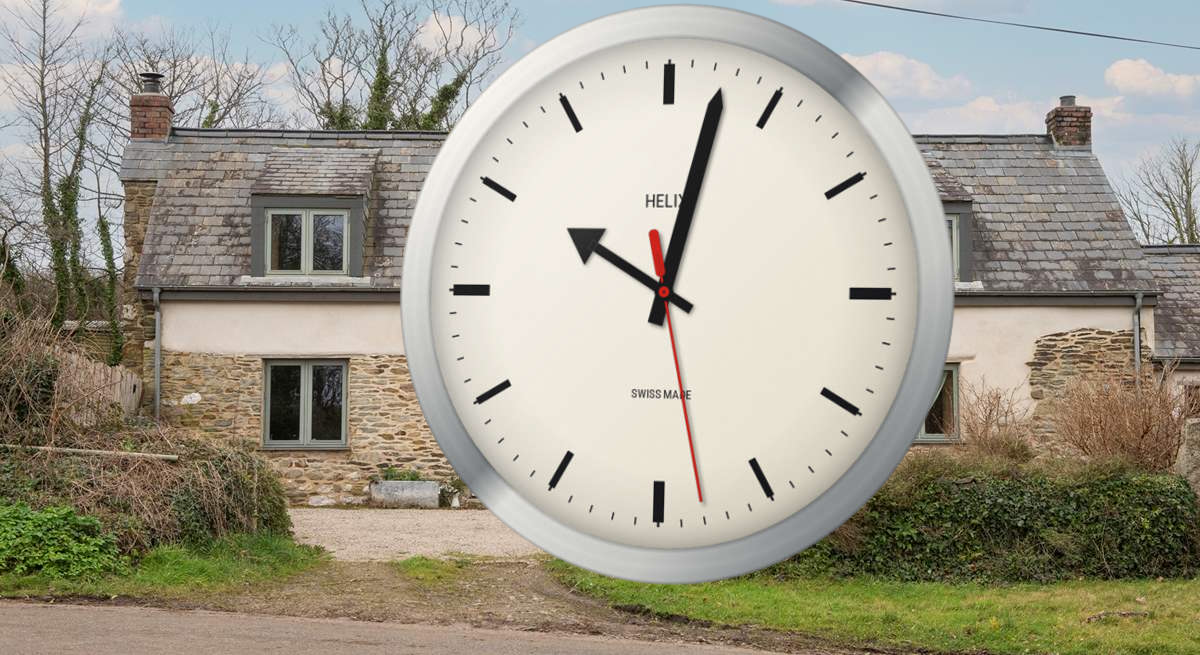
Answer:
h=10 m=2 s=28
